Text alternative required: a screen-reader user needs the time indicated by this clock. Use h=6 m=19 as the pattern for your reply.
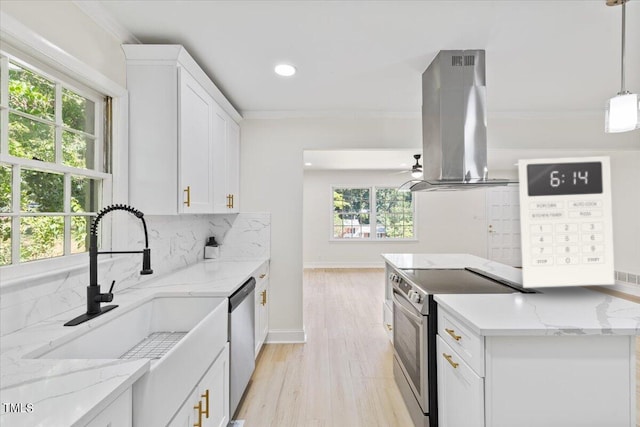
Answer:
h=6 m=14
